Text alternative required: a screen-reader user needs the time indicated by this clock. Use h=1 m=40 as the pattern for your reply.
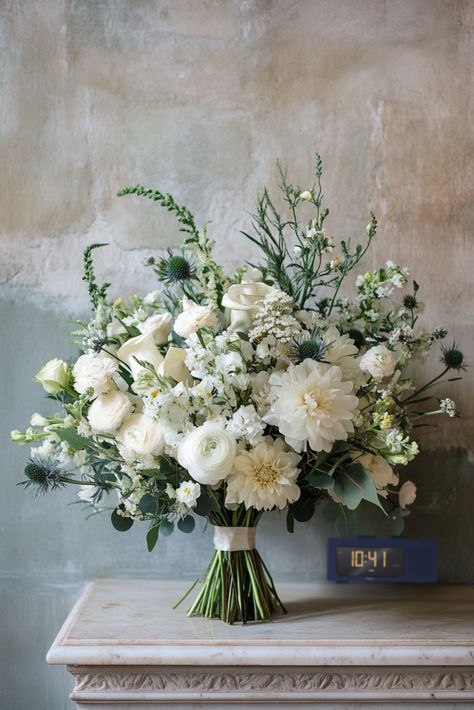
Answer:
h=10 m=41
